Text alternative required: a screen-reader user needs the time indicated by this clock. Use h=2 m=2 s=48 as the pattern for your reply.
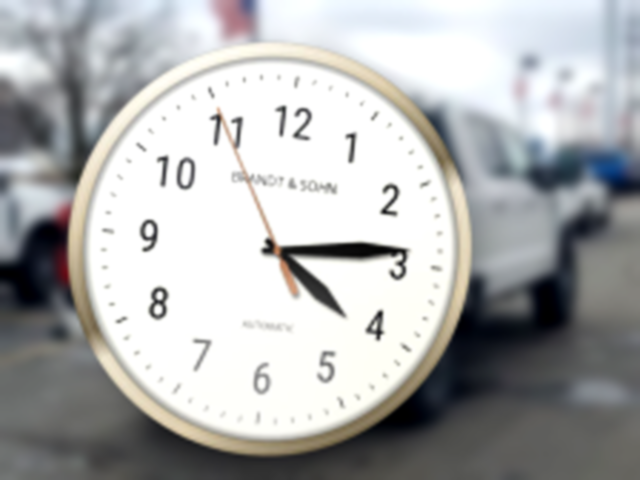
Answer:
h=4 m=13 s=55
